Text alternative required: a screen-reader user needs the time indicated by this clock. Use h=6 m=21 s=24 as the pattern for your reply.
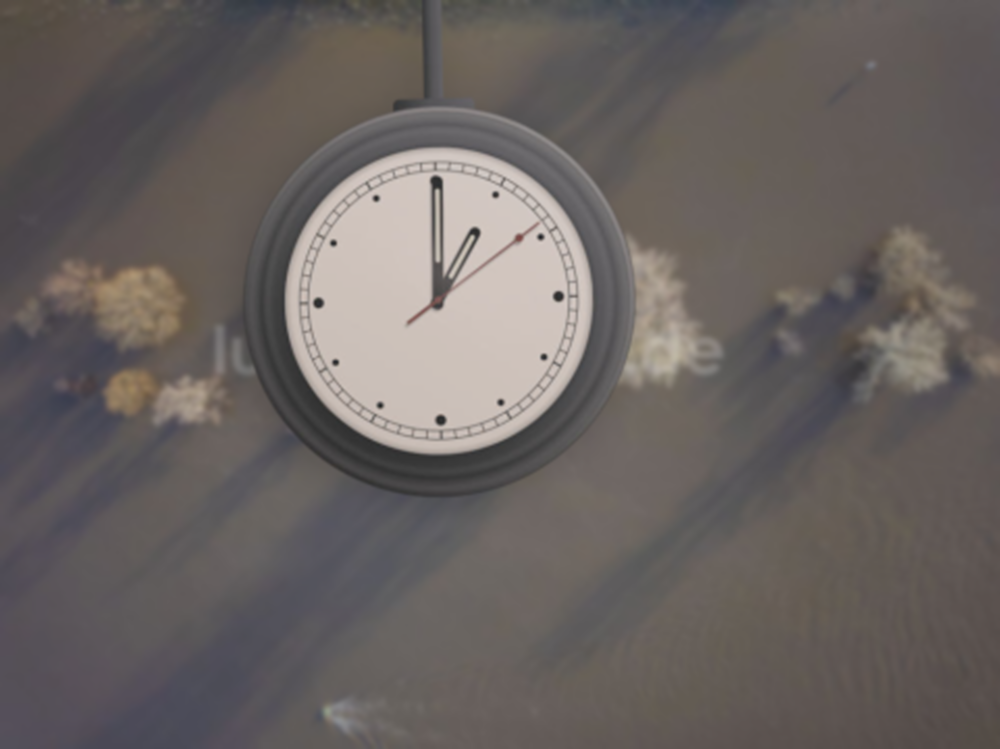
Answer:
h=1 m=0 s=9
